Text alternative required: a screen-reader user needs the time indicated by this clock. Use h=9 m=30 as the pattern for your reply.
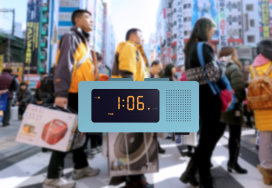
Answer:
h=1 m=6
